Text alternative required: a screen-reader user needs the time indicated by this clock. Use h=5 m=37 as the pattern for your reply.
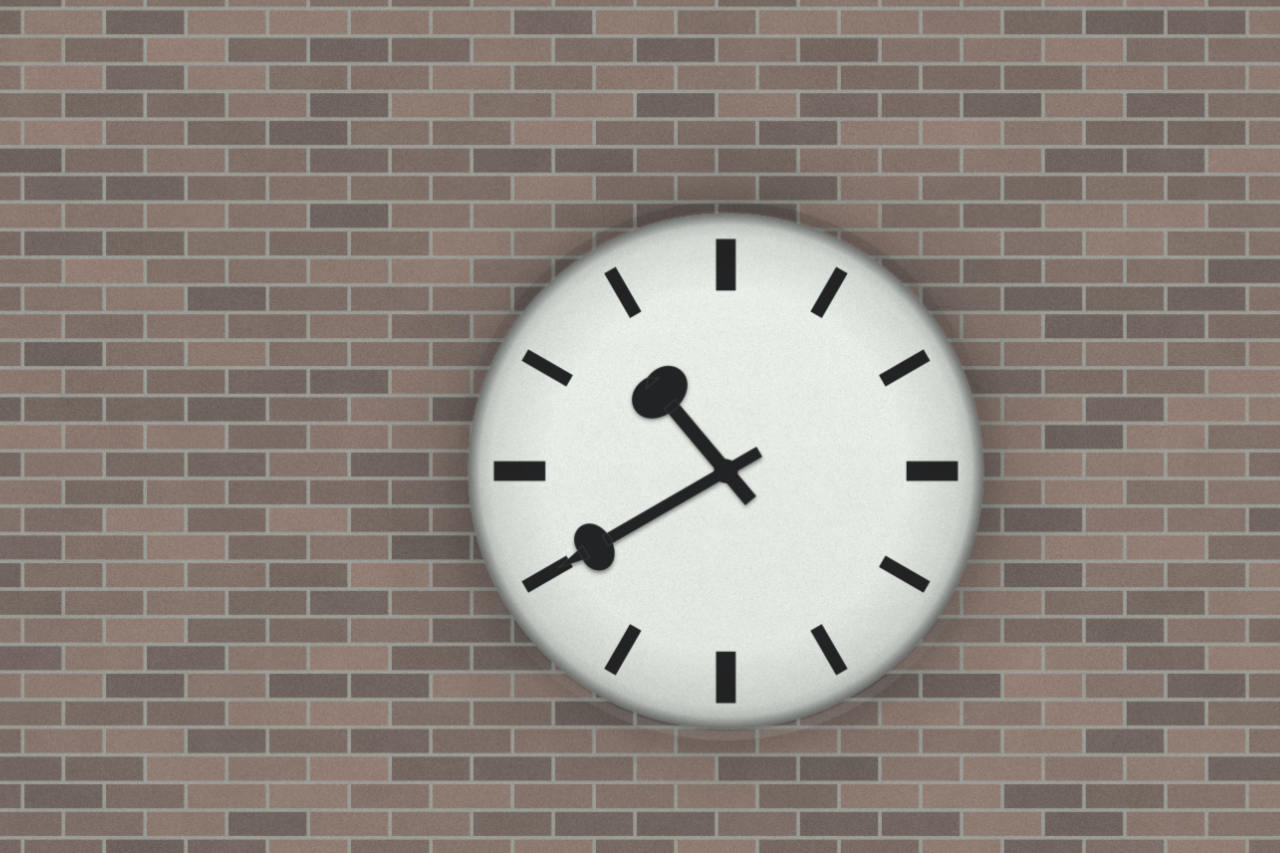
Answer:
h=10 m=40
